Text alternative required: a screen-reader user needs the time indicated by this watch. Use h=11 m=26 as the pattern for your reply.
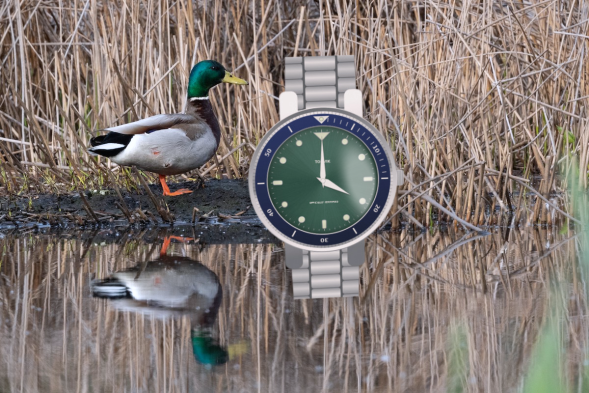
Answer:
h=4 m=0
